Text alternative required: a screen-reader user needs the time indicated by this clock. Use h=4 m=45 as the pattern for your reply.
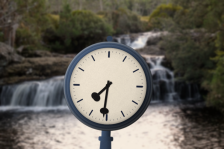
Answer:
h=7 m=31
